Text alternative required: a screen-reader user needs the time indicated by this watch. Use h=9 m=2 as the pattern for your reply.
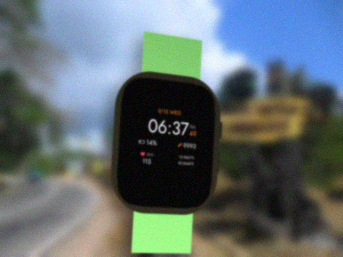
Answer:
h=6 m=37
